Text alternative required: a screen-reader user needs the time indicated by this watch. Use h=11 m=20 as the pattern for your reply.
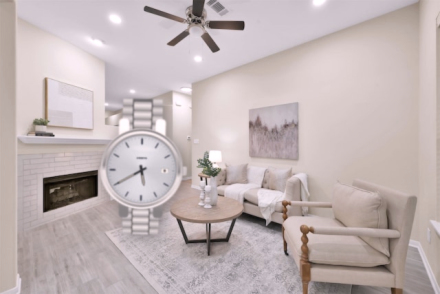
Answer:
h=5 m=40
